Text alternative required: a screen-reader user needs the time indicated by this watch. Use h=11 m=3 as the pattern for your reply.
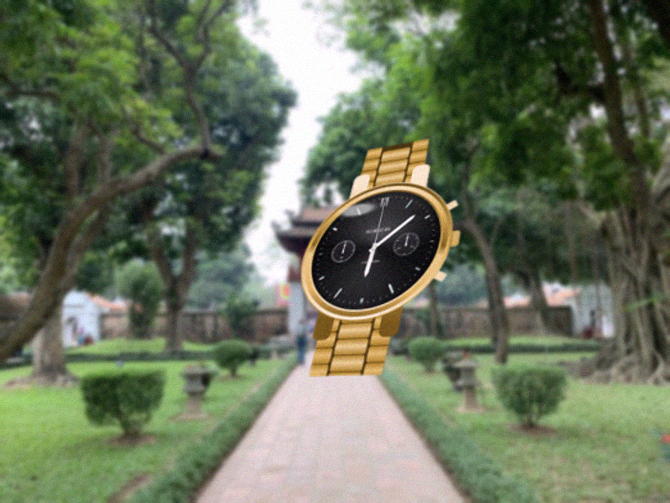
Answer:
h=6 m=8
